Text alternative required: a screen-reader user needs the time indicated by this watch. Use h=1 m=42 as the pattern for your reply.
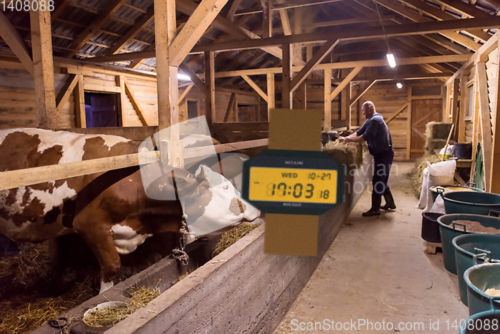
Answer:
h=17 m=3
